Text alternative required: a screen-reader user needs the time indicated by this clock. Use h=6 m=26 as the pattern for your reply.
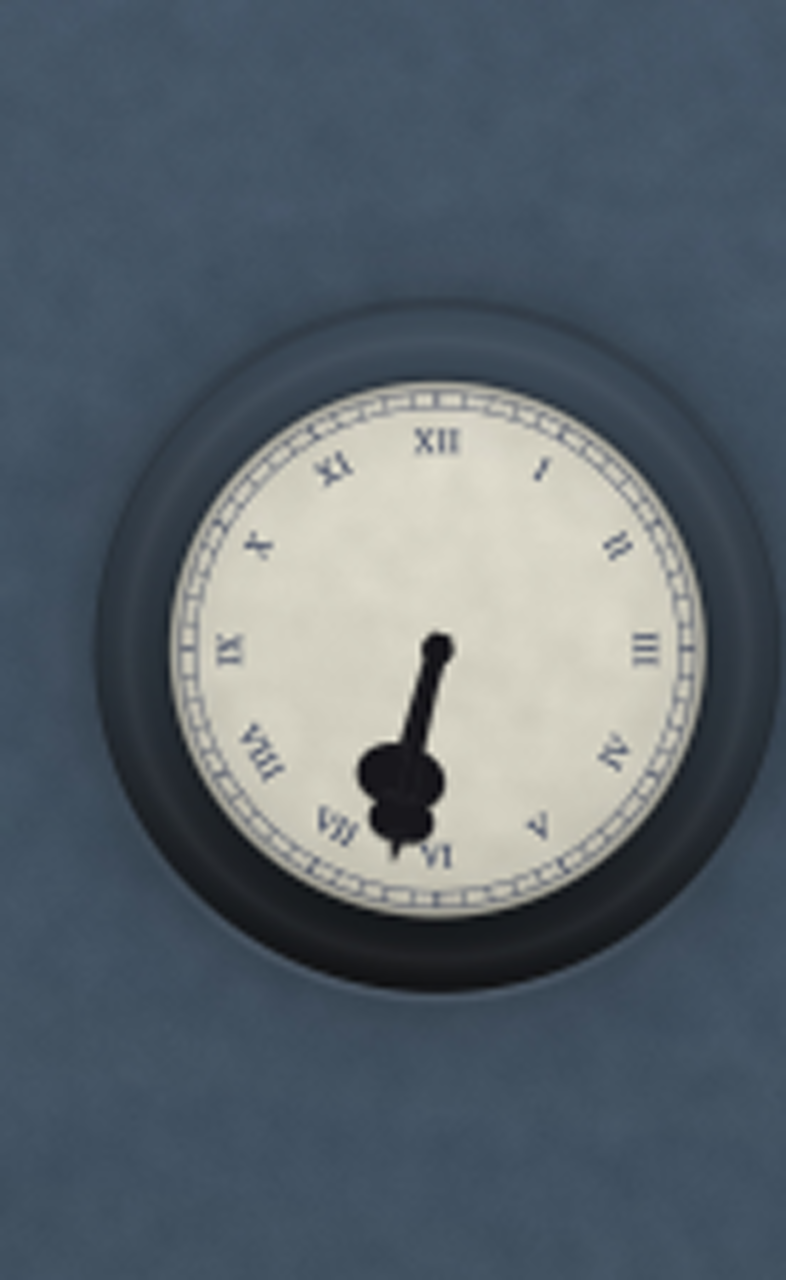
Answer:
h=6 m=32
